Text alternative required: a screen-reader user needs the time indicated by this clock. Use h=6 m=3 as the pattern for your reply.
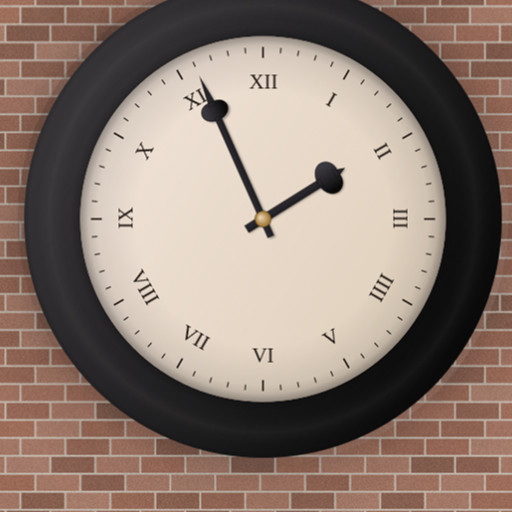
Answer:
h=1 m=56
